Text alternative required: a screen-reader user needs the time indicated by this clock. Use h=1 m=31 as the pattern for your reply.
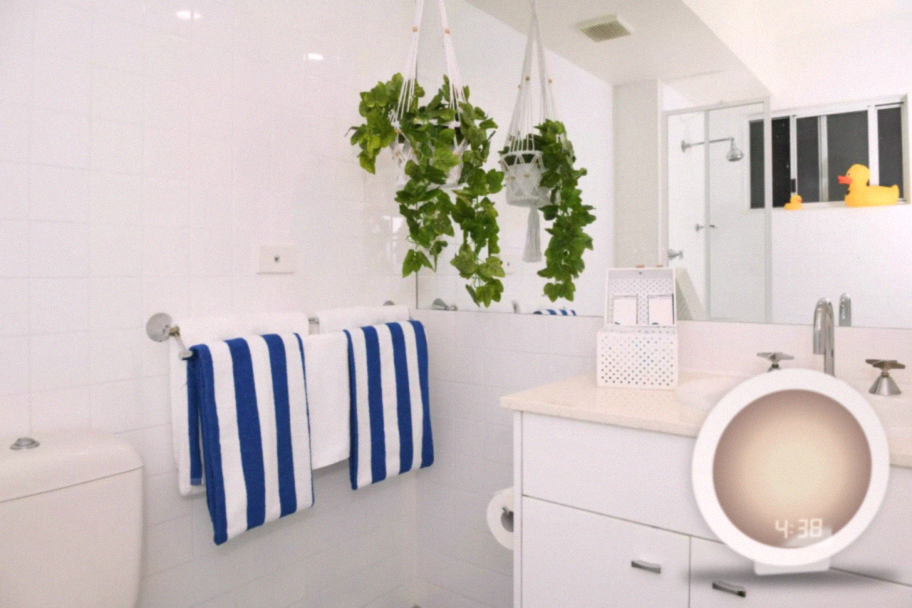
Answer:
h=4 m=38
